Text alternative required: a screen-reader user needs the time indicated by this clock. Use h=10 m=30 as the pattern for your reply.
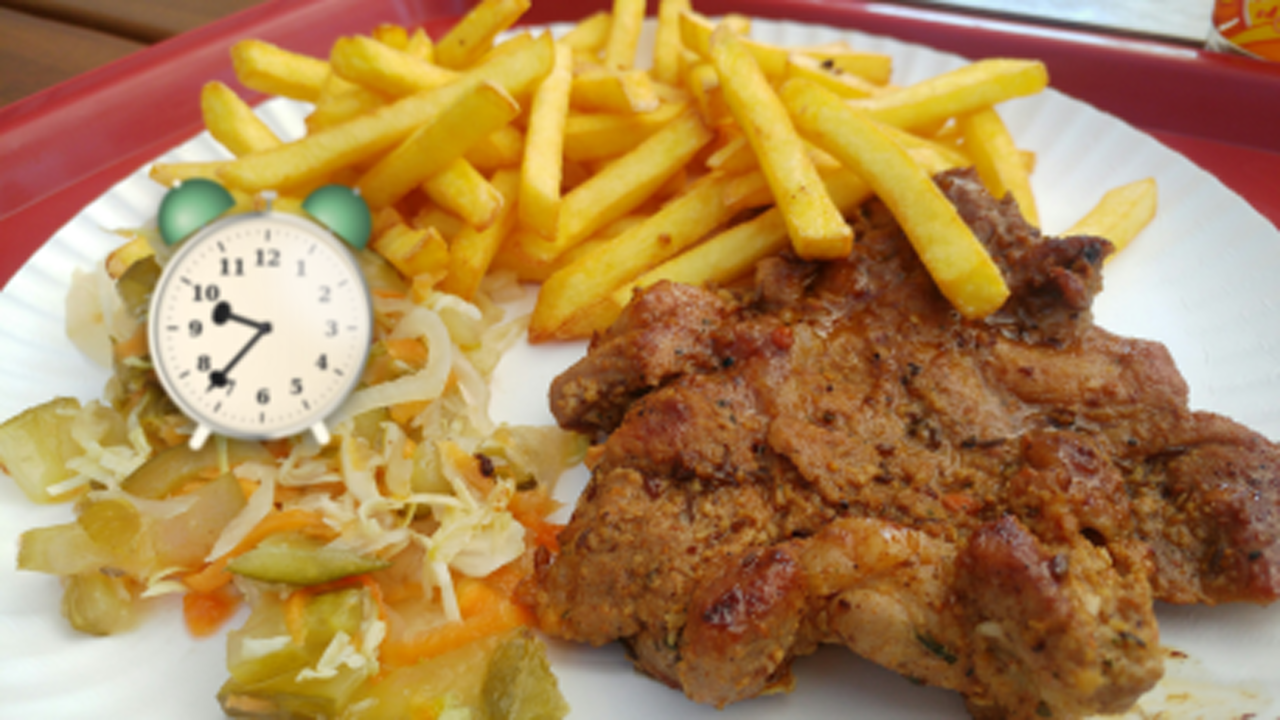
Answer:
h=9 m=37
